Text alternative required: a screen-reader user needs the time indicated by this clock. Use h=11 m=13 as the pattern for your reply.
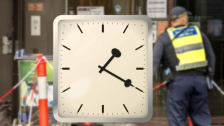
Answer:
h=1 m=20
